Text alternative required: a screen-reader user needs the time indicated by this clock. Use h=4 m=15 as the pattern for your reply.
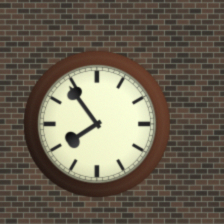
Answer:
h=7 m=54
